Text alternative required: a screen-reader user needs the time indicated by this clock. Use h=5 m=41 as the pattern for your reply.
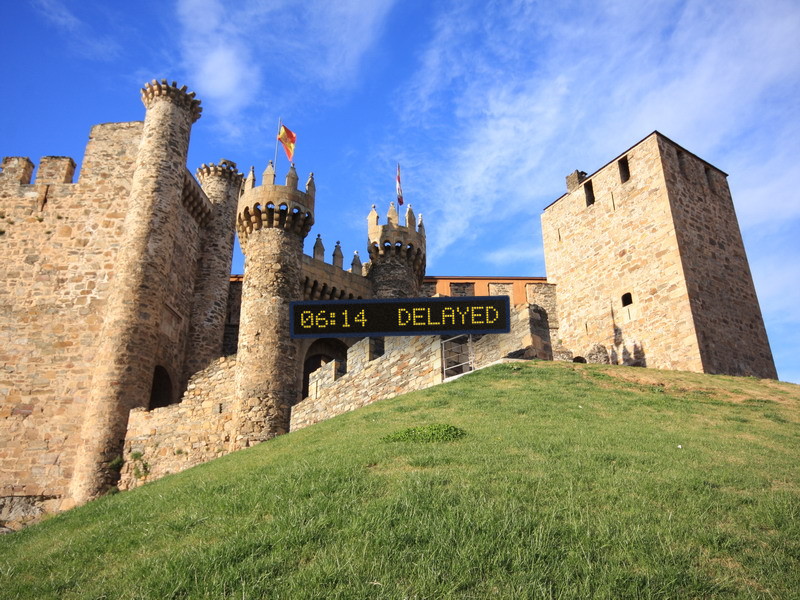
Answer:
h=6 m=14
